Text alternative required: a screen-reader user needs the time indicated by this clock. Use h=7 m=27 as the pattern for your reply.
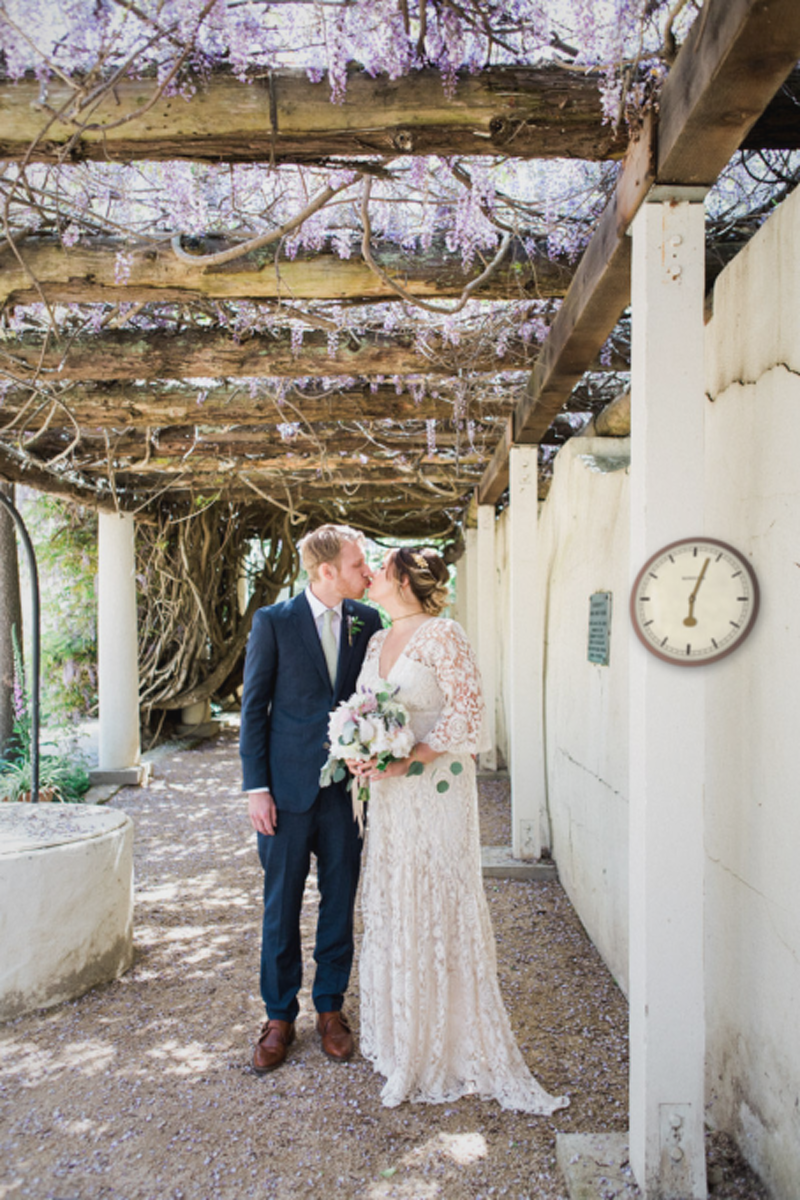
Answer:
h=6 m=3
